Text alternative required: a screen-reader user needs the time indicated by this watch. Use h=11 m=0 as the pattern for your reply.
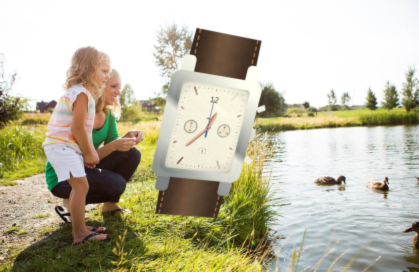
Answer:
h=12 m=37
